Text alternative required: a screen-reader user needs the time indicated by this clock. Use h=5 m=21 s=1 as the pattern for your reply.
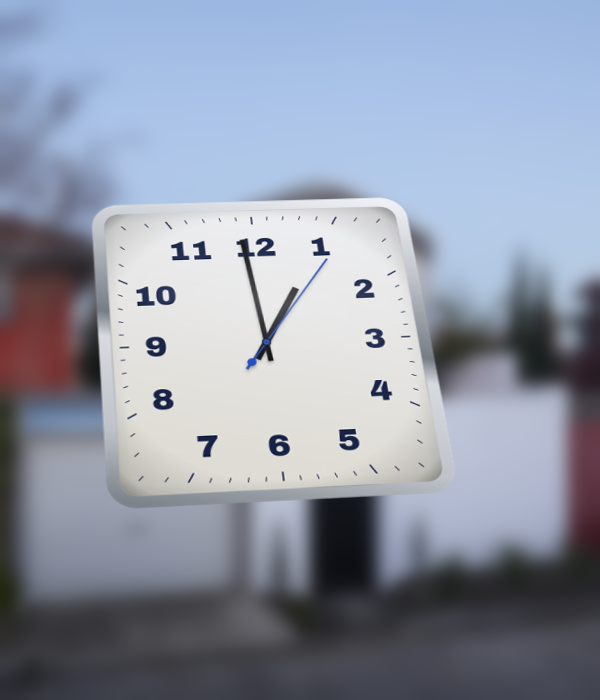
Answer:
h=12 m=59 s=6
